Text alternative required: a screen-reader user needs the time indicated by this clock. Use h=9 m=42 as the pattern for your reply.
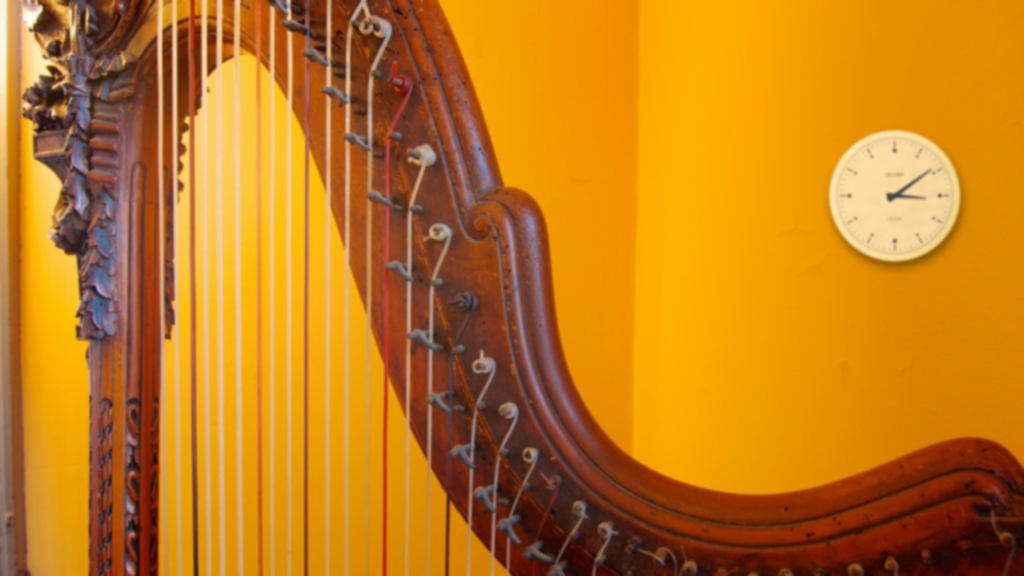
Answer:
h=3 m=9
